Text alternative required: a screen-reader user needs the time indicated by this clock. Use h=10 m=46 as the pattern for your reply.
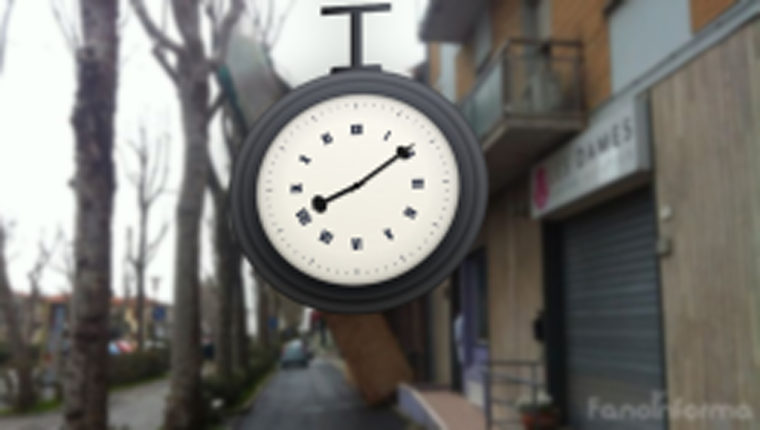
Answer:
h=8 m=9
